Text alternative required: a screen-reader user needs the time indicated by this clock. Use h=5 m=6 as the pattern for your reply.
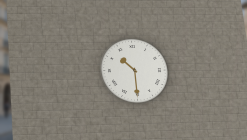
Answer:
h=10 m=30
